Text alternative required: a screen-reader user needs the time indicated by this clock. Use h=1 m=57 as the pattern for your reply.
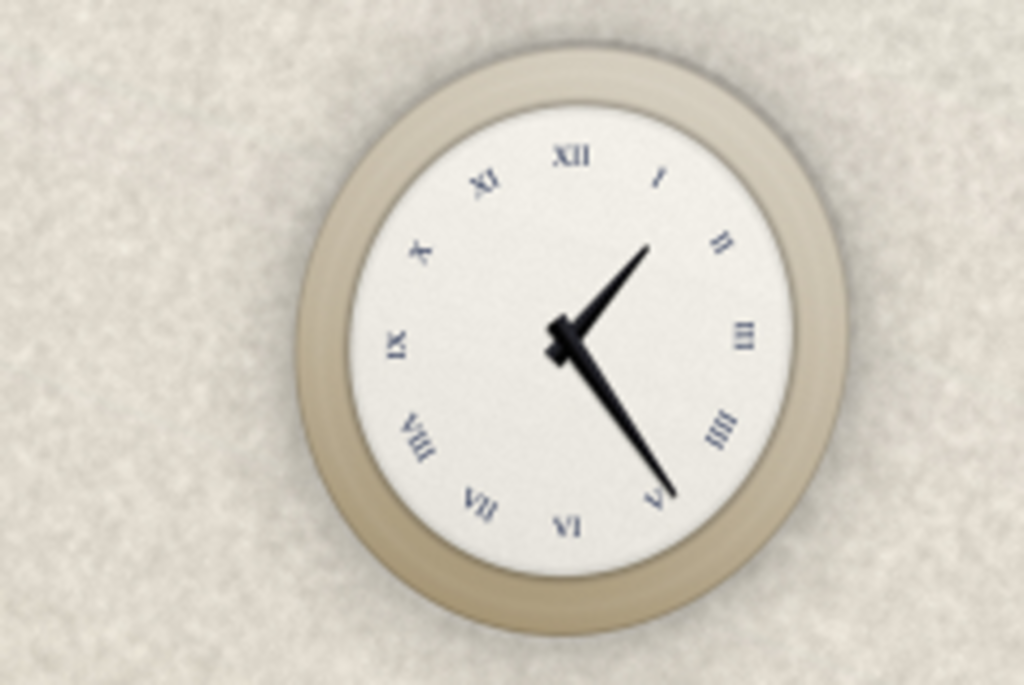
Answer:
h=1 m=24
